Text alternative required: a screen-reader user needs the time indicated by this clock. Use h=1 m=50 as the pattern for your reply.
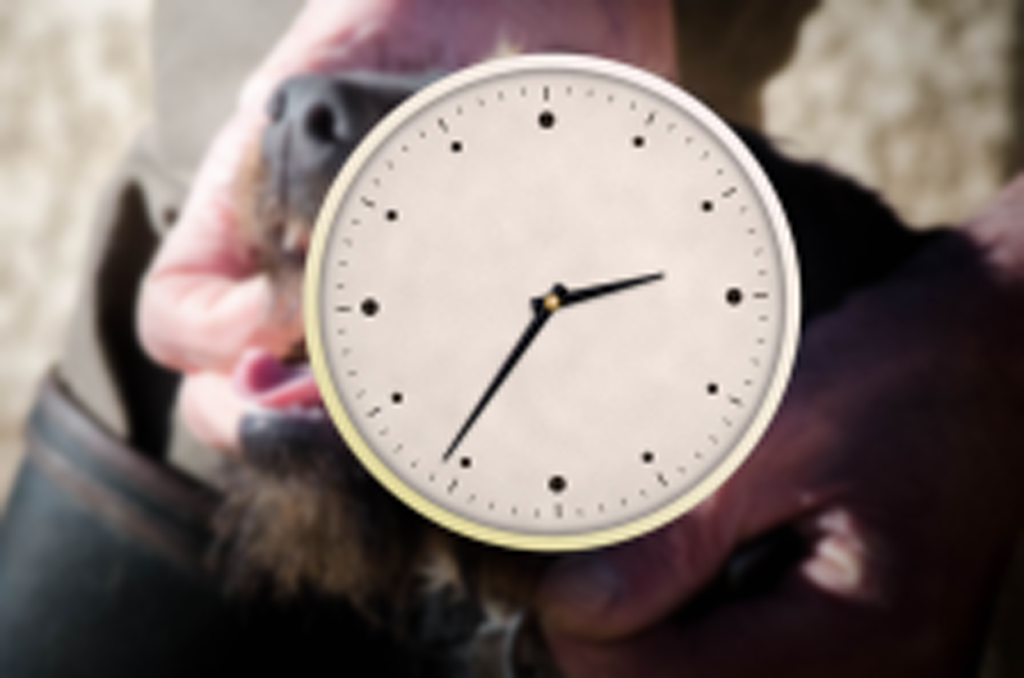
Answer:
h=2 m=36
